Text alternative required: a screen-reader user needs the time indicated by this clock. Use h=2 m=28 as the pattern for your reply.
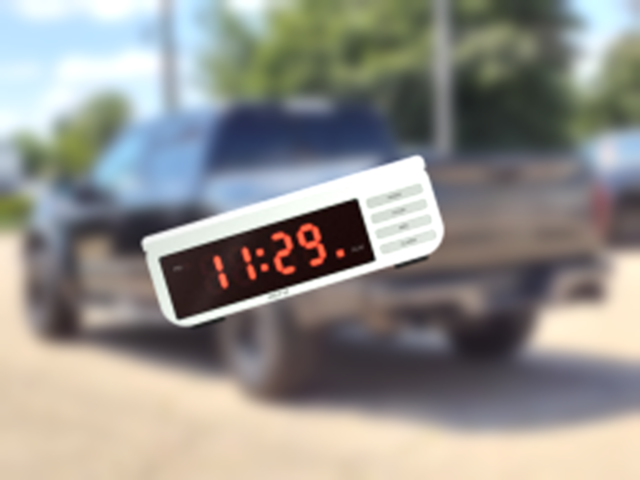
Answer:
h=11 m=29
